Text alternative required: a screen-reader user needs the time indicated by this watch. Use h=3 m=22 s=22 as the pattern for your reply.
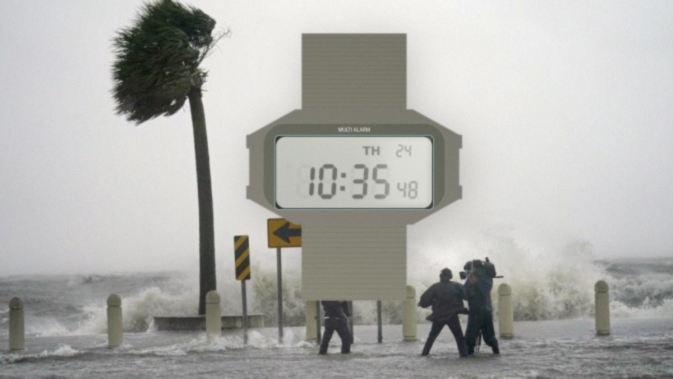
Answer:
h=10 m=35 s=48
